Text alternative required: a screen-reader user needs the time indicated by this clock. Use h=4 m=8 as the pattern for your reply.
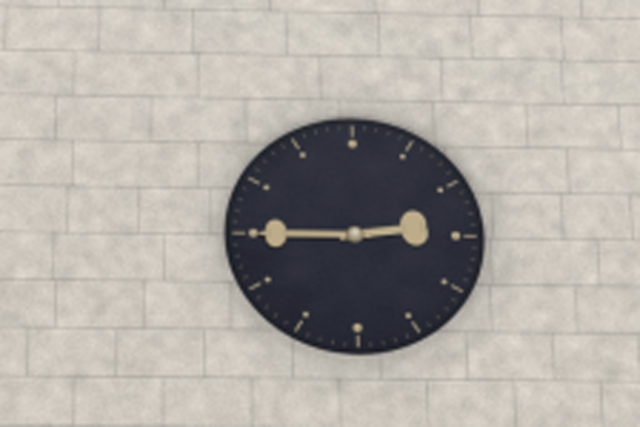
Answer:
h=2 m=45
